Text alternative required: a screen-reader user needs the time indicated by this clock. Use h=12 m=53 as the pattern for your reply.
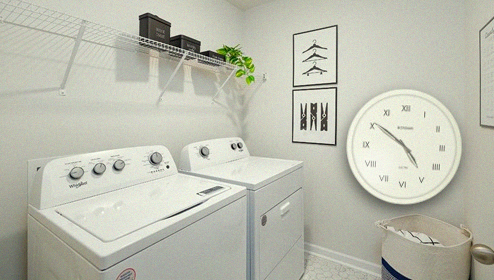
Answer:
h=4 m=51
